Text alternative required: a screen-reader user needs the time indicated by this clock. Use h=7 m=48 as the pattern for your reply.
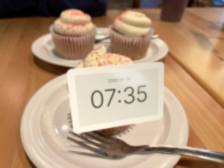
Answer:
h=7 m=35
